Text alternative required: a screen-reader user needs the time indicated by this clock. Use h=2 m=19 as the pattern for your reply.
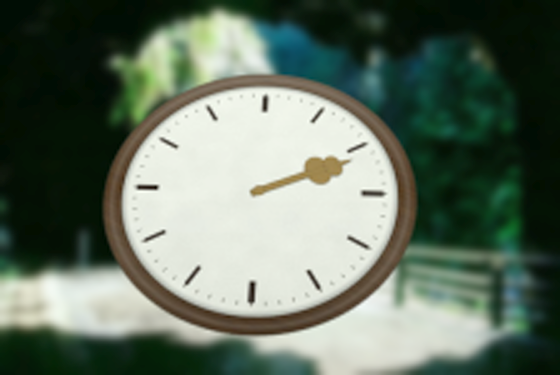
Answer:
h=2 m=11
